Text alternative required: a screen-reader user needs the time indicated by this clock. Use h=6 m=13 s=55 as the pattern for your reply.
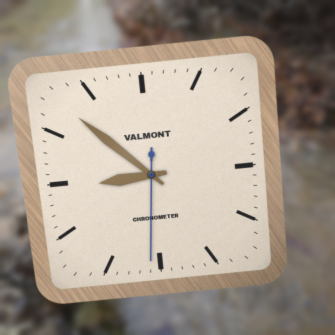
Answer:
h=8 m=52 s=31
